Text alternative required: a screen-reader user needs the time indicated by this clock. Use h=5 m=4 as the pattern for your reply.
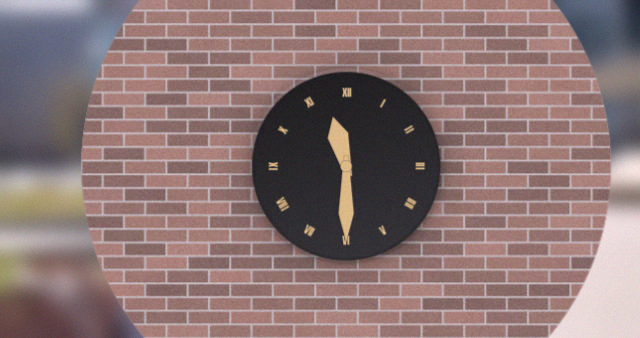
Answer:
h=11 m=30
